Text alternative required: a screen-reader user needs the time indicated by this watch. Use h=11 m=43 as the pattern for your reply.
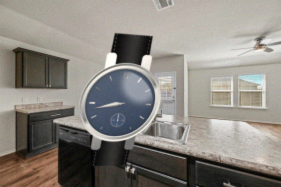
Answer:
h=8 m=43
